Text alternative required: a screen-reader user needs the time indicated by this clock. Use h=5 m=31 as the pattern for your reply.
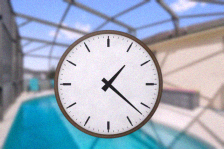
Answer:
h=1 m=22
